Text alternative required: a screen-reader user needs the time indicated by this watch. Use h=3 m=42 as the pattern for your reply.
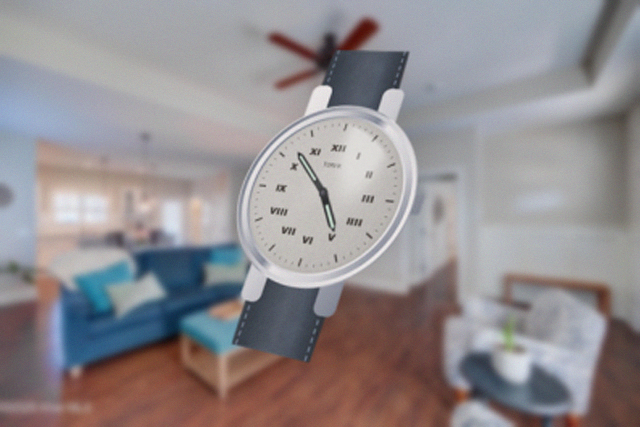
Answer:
h=4 m=52
